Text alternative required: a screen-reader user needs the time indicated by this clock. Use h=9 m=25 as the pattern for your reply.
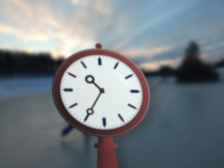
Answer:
h=10 m=35
